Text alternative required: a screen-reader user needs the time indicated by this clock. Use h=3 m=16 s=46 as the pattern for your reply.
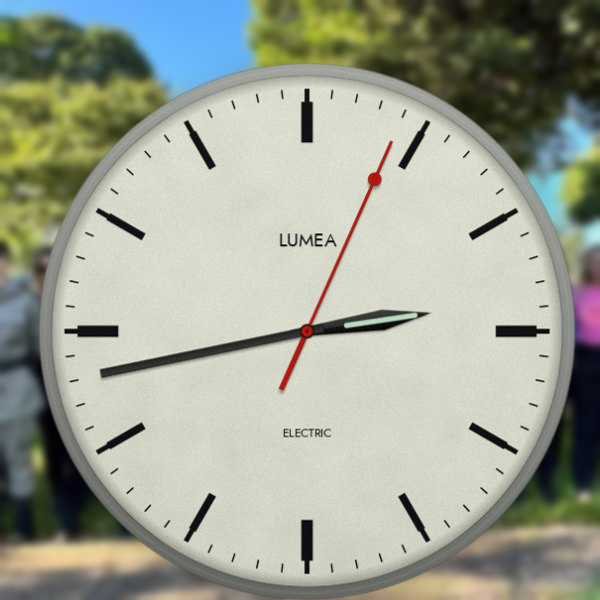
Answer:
h=2 m=43 s=4
